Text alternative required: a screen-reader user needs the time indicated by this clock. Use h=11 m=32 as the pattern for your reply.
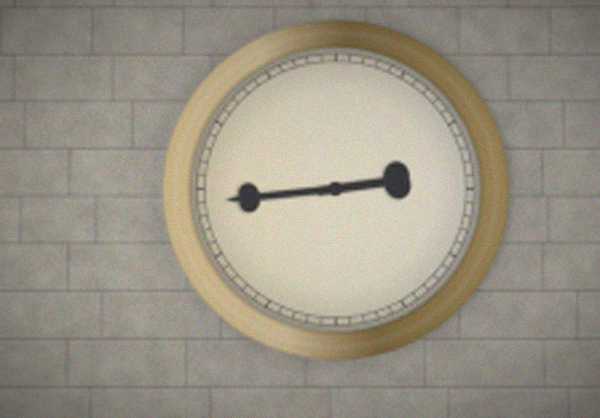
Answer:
h=2 m=44
